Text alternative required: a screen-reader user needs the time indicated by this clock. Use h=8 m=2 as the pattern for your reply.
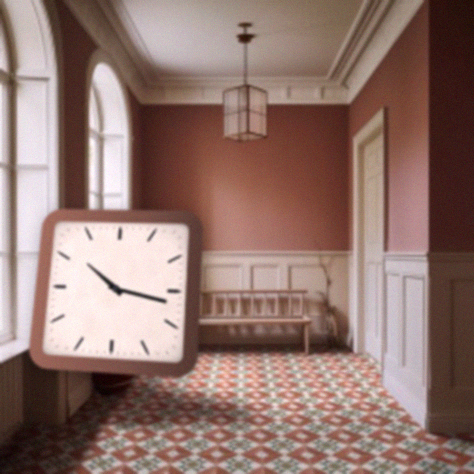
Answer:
h=10 m=17
